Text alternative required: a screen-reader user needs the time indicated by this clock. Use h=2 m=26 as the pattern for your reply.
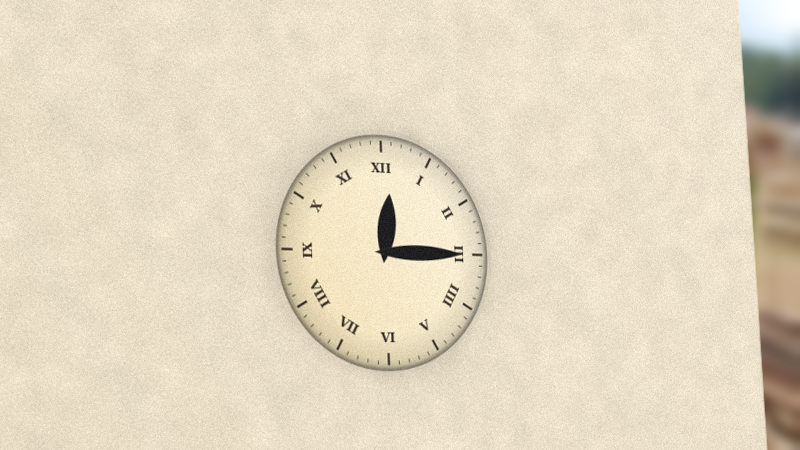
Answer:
h=12 m=15
